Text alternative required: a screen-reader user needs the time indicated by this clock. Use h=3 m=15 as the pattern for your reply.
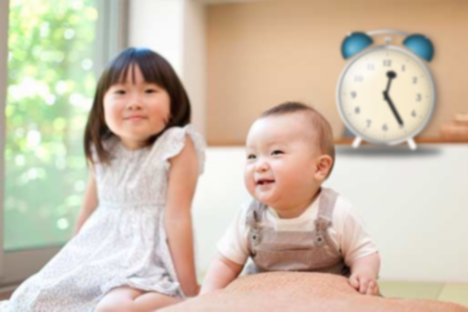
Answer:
h=12 m=25
